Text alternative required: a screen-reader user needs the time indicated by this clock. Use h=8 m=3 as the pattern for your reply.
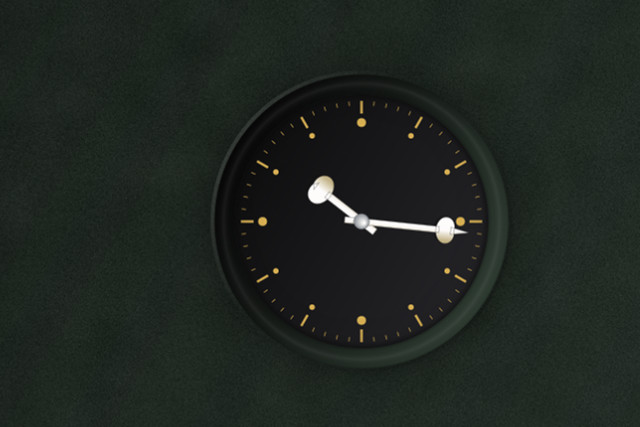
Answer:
h=10 m=16
